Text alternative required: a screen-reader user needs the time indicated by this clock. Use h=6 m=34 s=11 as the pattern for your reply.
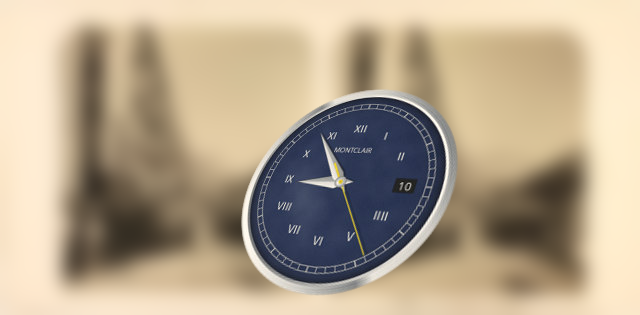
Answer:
h=8 m=53 s=24
